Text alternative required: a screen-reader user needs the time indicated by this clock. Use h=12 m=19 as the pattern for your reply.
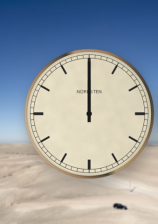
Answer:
h=12 m=0
